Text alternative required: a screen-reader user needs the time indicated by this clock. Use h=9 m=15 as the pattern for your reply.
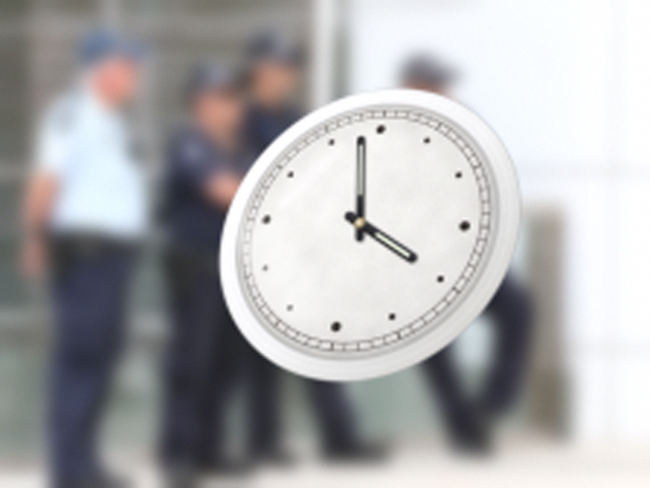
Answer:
h=3 m=58
